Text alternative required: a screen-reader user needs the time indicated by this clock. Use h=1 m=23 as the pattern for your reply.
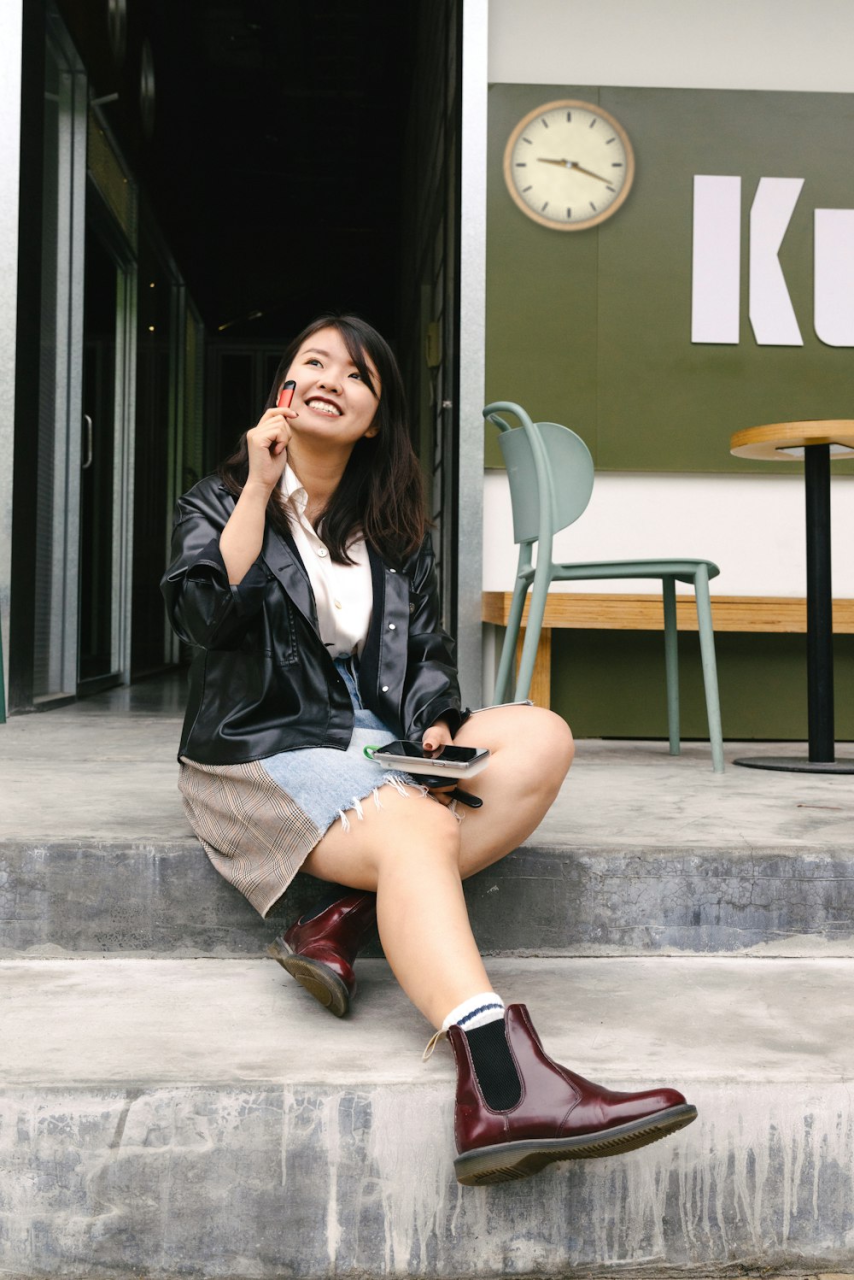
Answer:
h=9 m=19
